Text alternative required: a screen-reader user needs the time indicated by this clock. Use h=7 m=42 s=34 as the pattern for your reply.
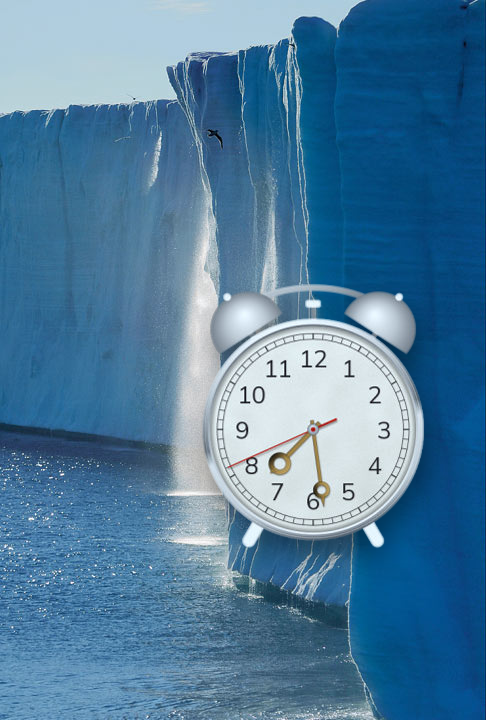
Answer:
h=7 m=28 s=41
